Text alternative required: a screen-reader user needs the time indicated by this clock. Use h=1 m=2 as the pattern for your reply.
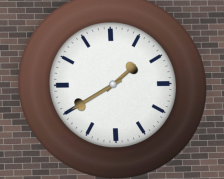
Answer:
h=1 m=40
